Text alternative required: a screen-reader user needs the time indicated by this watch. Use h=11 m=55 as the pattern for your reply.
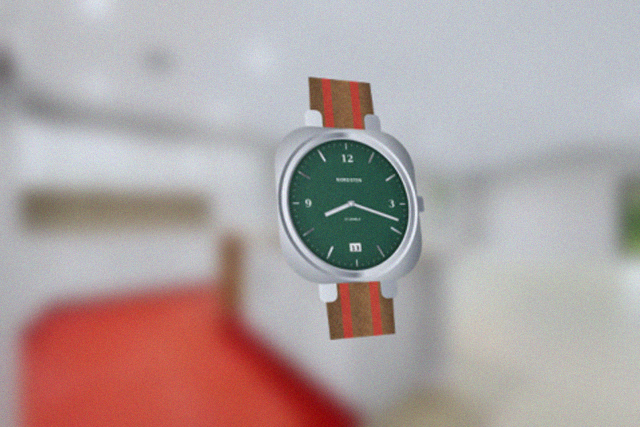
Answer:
h=8 m=18
